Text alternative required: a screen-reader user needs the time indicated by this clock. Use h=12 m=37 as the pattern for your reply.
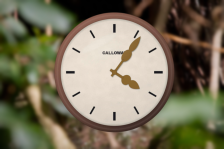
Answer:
h=4 m=6
